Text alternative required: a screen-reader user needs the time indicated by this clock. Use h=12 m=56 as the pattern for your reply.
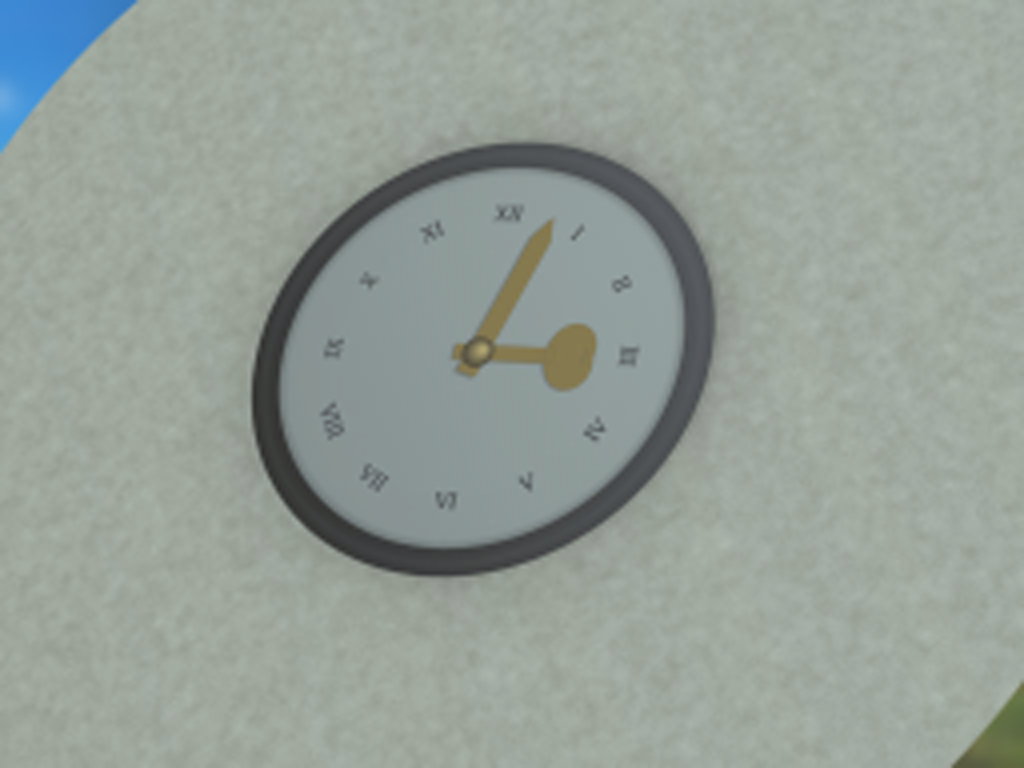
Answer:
h=3 m=3
